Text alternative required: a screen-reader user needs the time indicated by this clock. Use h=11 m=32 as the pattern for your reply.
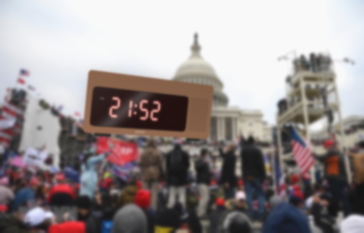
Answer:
h=21 m=52
